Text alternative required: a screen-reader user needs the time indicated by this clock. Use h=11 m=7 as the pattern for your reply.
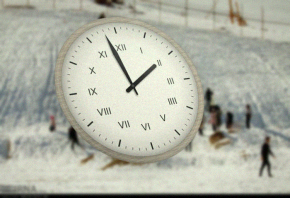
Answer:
h=1 m=58
